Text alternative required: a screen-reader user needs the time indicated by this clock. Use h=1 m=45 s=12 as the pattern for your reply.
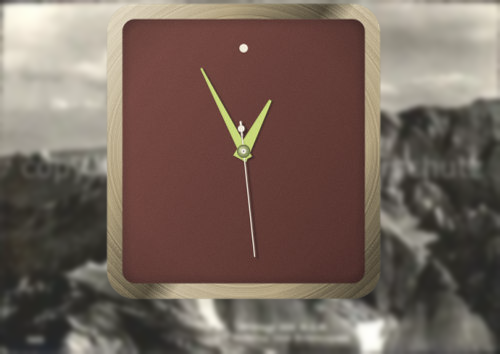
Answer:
h=12 m=55 s=29
